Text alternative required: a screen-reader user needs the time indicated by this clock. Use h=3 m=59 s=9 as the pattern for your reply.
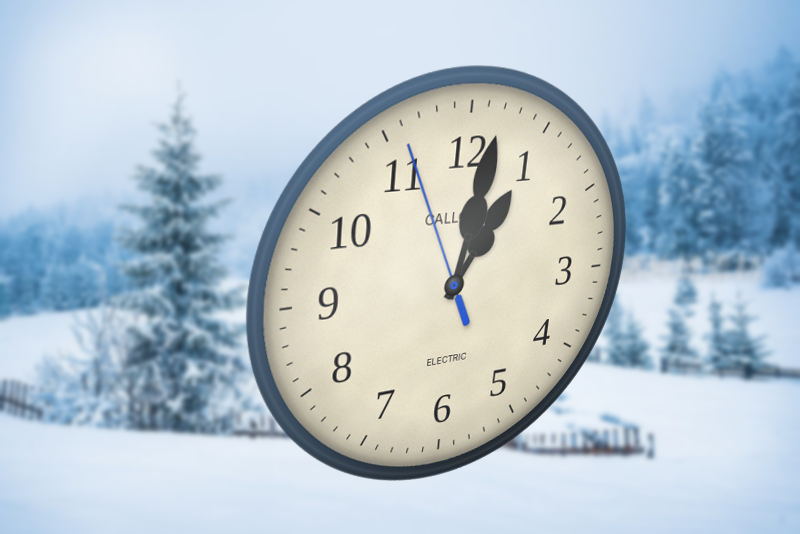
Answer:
h=1 m=1 s=56
